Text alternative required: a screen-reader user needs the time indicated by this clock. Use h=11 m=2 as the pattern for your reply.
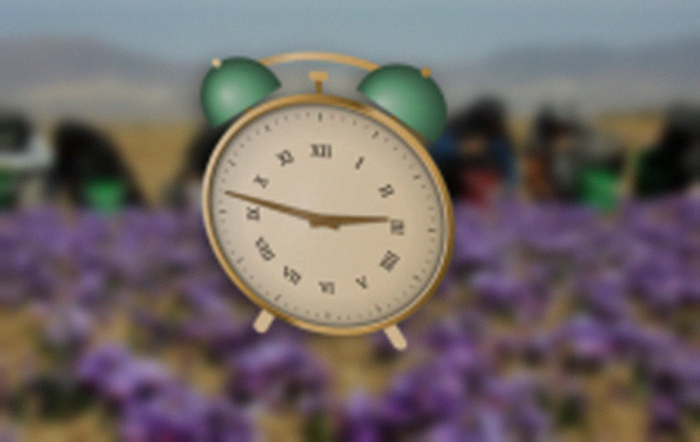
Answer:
h=2 m=47
